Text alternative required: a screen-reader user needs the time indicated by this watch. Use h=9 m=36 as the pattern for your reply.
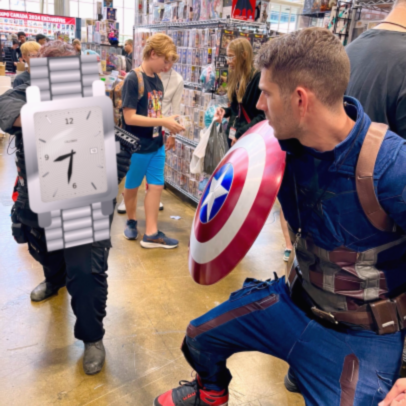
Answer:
h=8 m=32
